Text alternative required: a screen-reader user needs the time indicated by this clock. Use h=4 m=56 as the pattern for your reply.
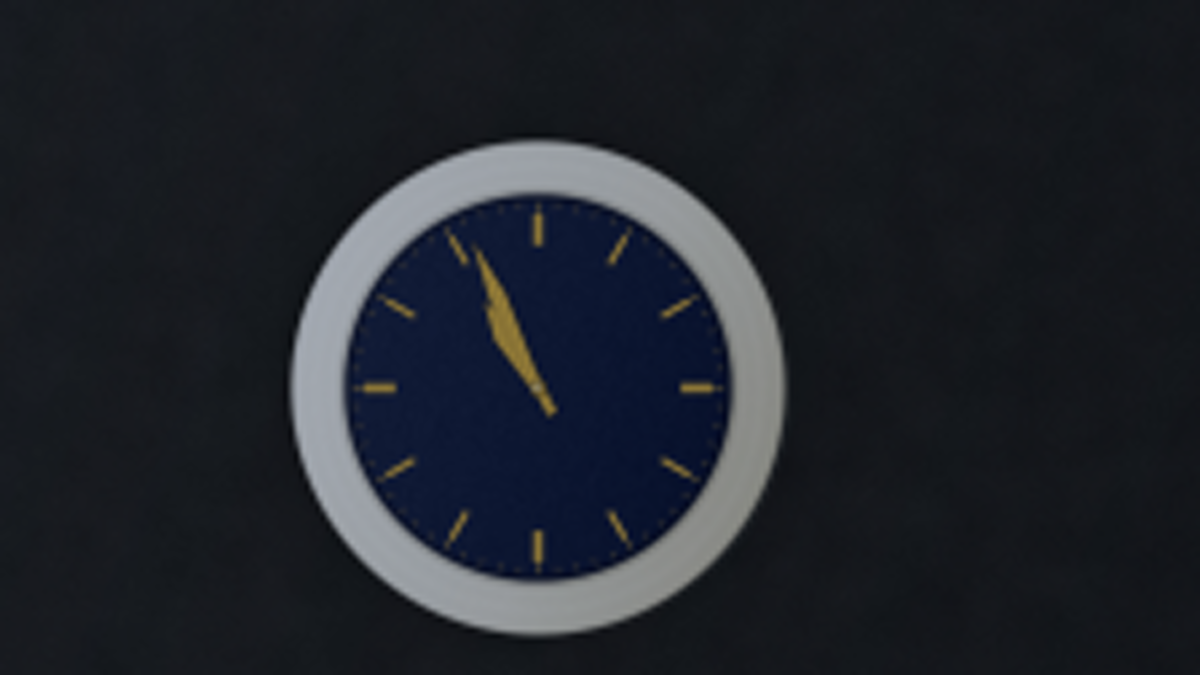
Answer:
h=10 m=56
